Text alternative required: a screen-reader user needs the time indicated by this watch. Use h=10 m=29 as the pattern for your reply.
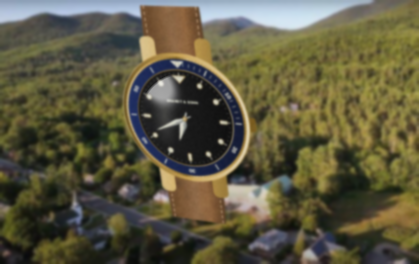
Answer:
h=6 m=41
